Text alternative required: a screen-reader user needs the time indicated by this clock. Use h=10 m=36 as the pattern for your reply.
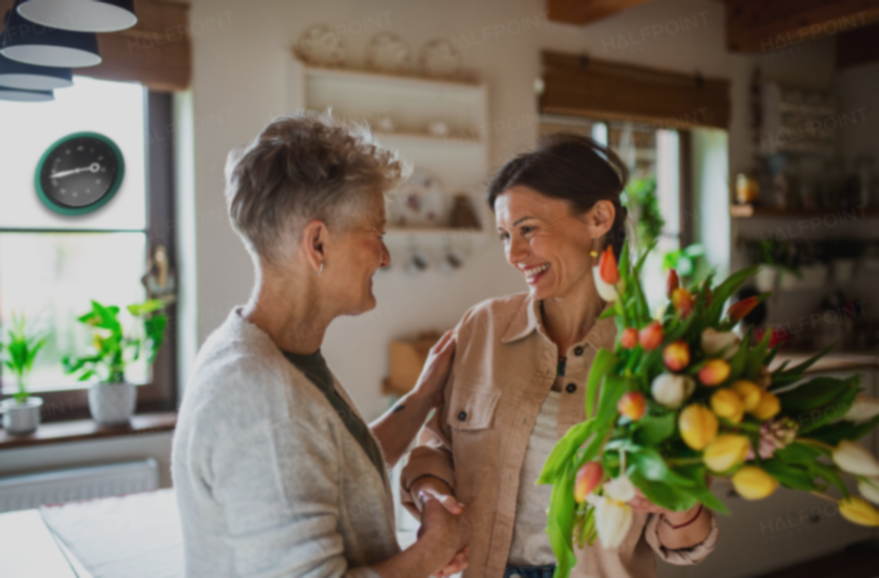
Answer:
h=2 m=43
